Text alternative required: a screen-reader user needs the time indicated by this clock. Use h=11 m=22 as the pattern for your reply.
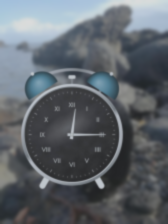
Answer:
h=12 m=15
